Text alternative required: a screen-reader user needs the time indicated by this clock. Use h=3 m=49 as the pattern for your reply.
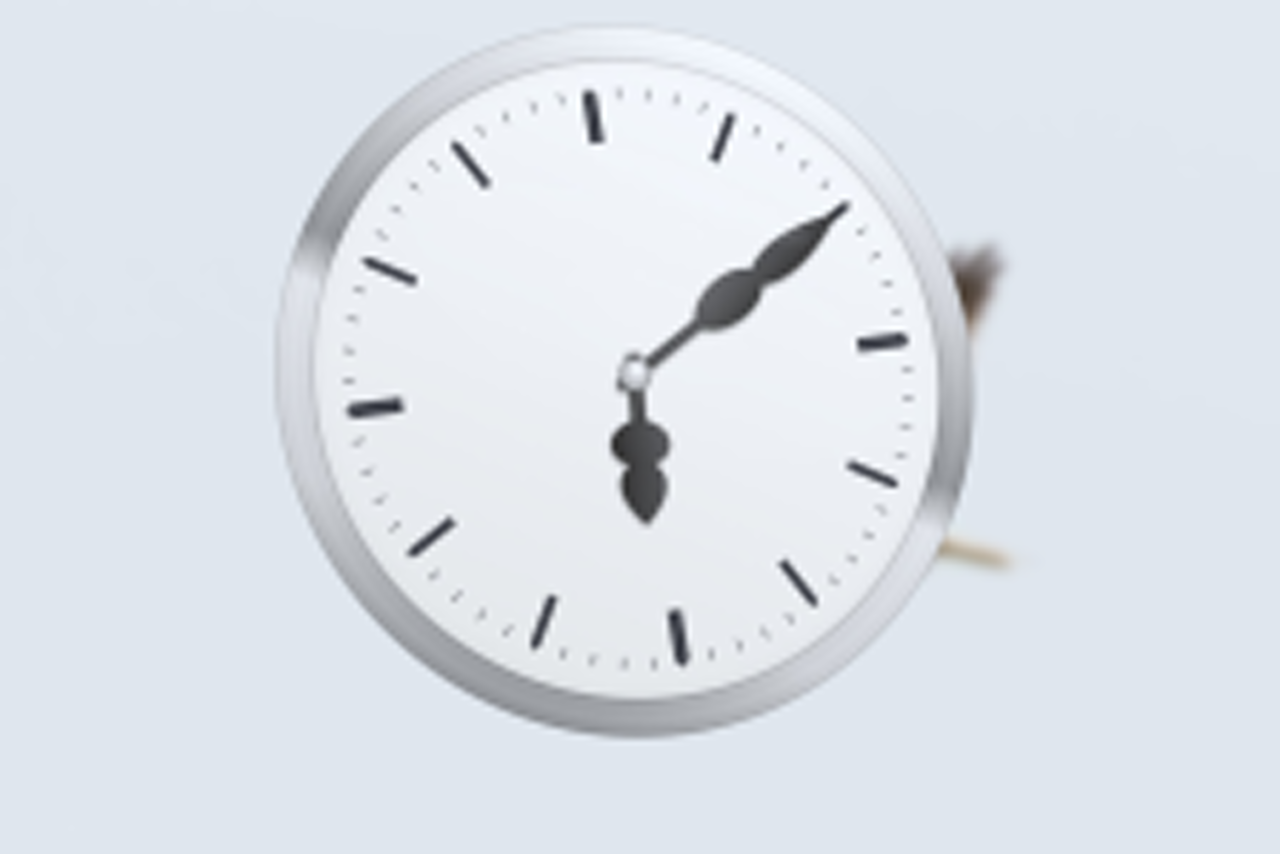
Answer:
h=6 m=10
